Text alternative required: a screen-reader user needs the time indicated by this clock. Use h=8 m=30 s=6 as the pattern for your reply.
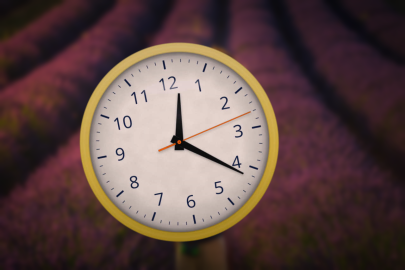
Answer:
h=12 m=21 s=13
